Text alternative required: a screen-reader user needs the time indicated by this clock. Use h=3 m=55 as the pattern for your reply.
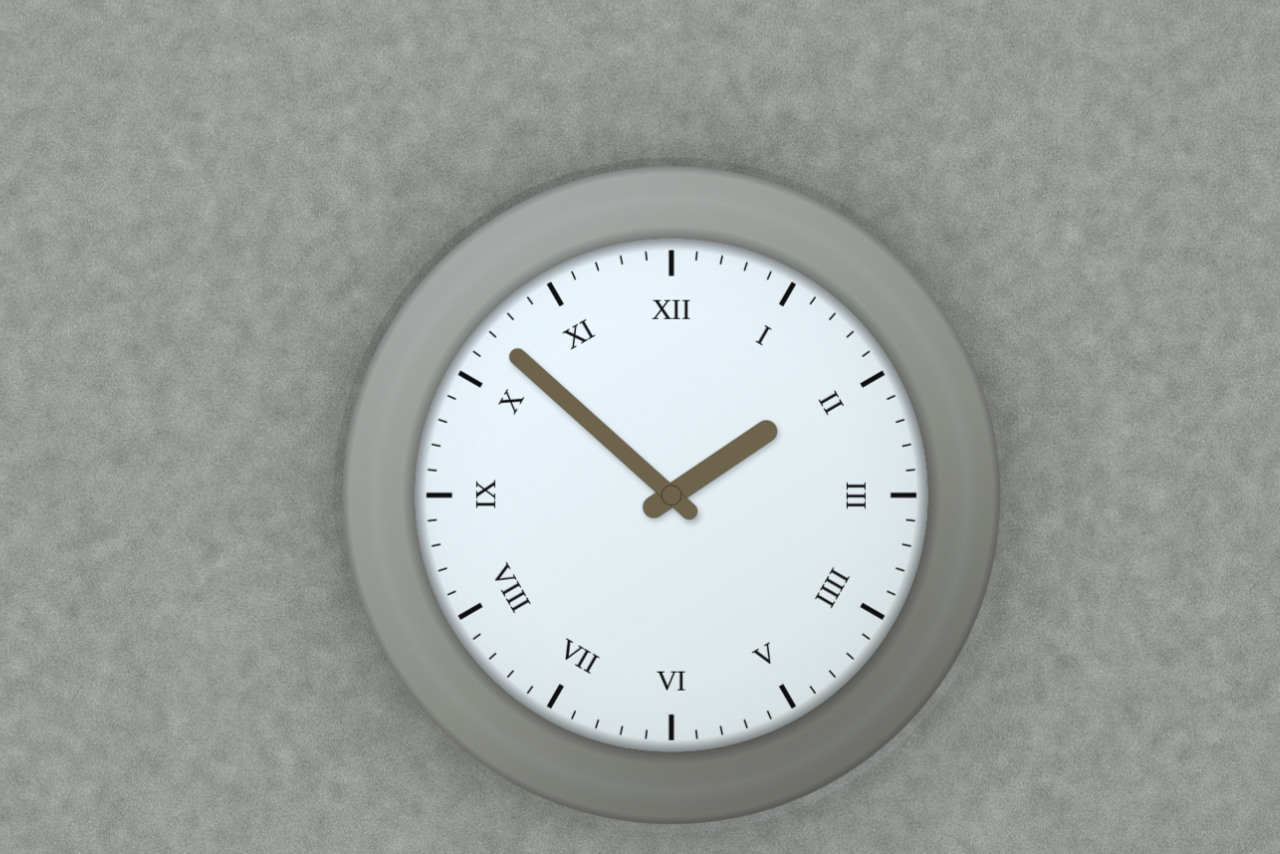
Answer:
h=1 m=52
